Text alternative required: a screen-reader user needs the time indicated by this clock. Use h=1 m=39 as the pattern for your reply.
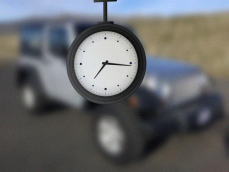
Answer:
h=7 m=16
